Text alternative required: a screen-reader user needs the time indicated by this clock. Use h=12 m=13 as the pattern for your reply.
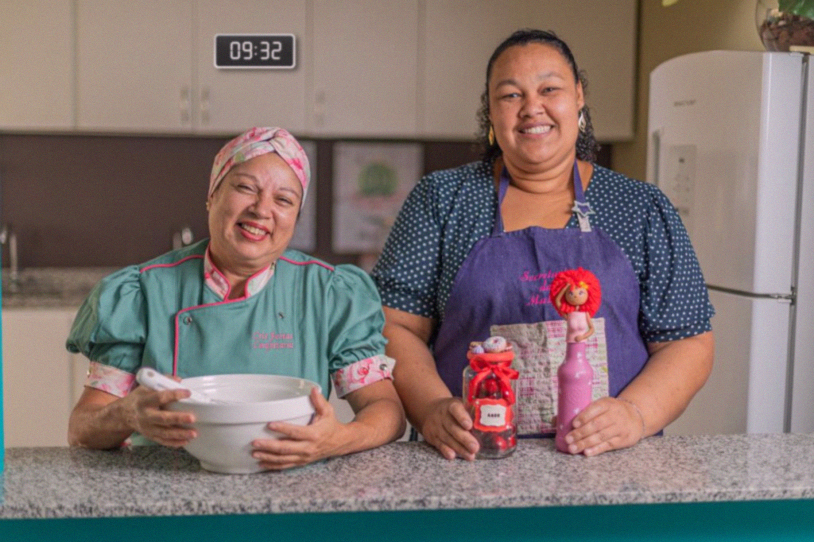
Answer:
h=9 m=32
